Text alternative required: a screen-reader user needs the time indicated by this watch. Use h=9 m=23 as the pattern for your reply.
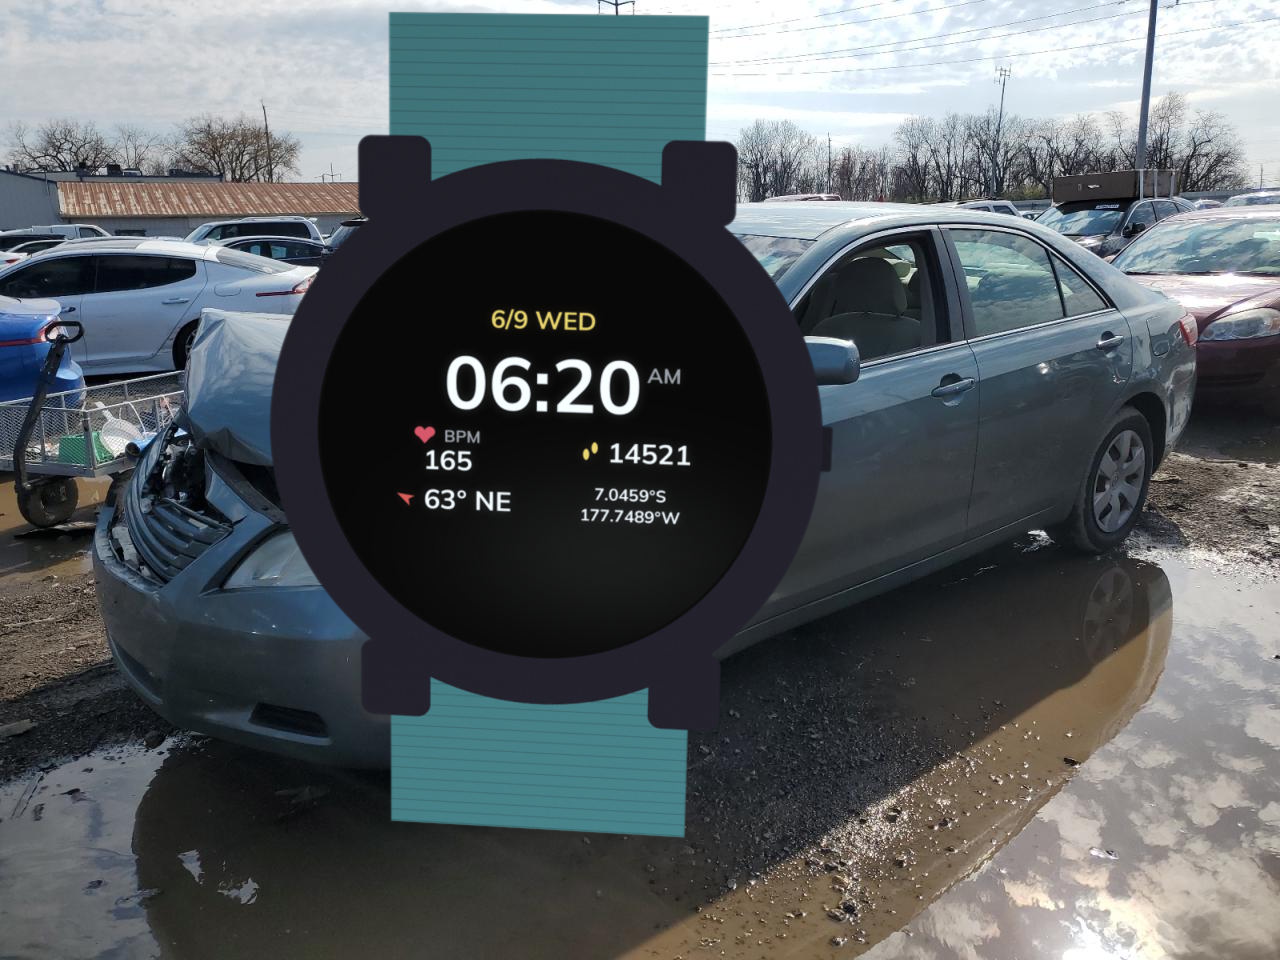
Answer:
h=6 m=20
